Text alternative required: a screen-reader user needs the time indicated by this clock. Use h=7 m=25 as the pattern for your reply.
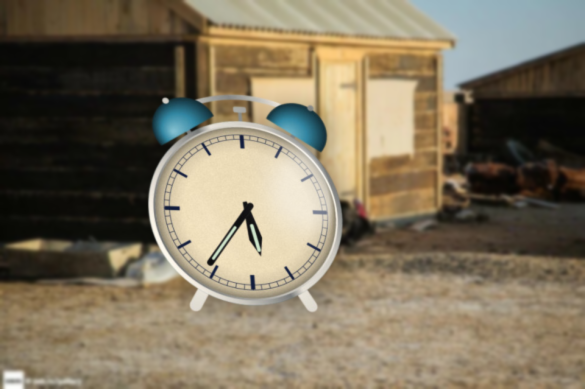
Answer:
h=5 m=36
